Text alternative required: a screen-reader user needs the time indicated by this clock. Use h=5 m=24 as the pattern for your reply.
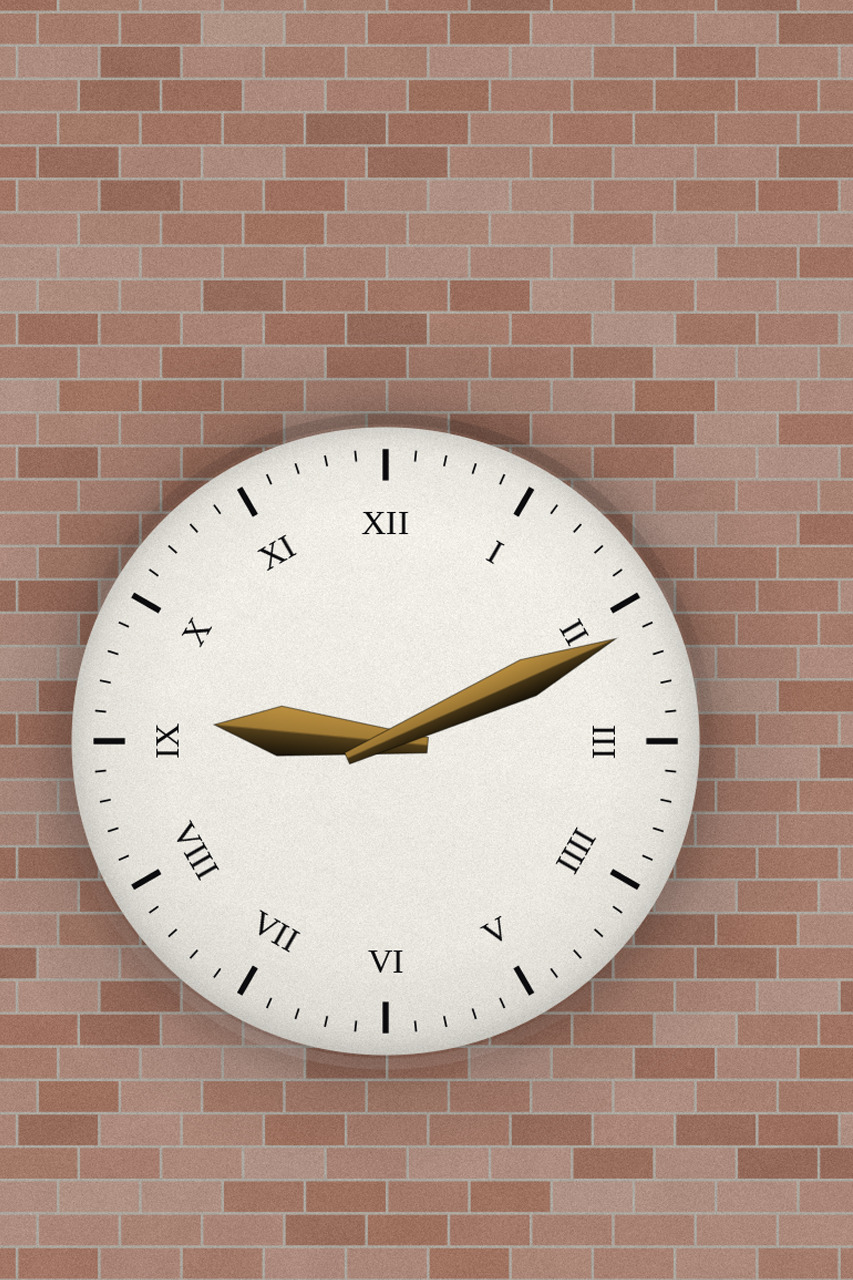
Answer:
h=9 m=11
